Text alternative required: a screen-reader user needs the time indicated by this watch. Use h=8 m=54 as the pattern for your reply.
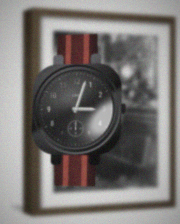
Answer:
h=3 m=3
